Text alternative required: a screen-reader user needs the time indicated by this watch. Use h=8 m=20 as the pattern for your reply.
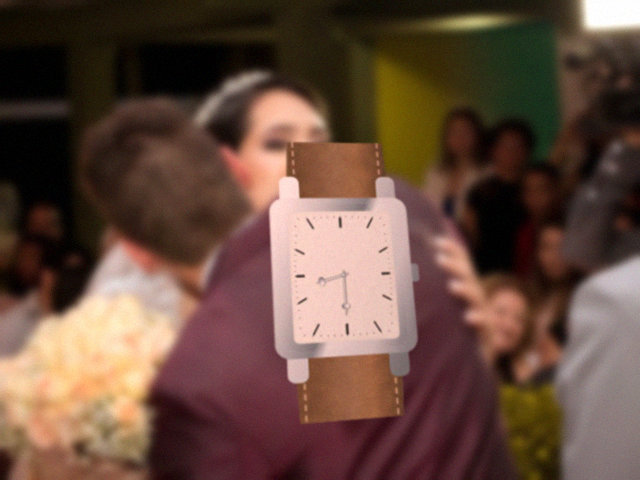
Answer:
h=8 m=30
